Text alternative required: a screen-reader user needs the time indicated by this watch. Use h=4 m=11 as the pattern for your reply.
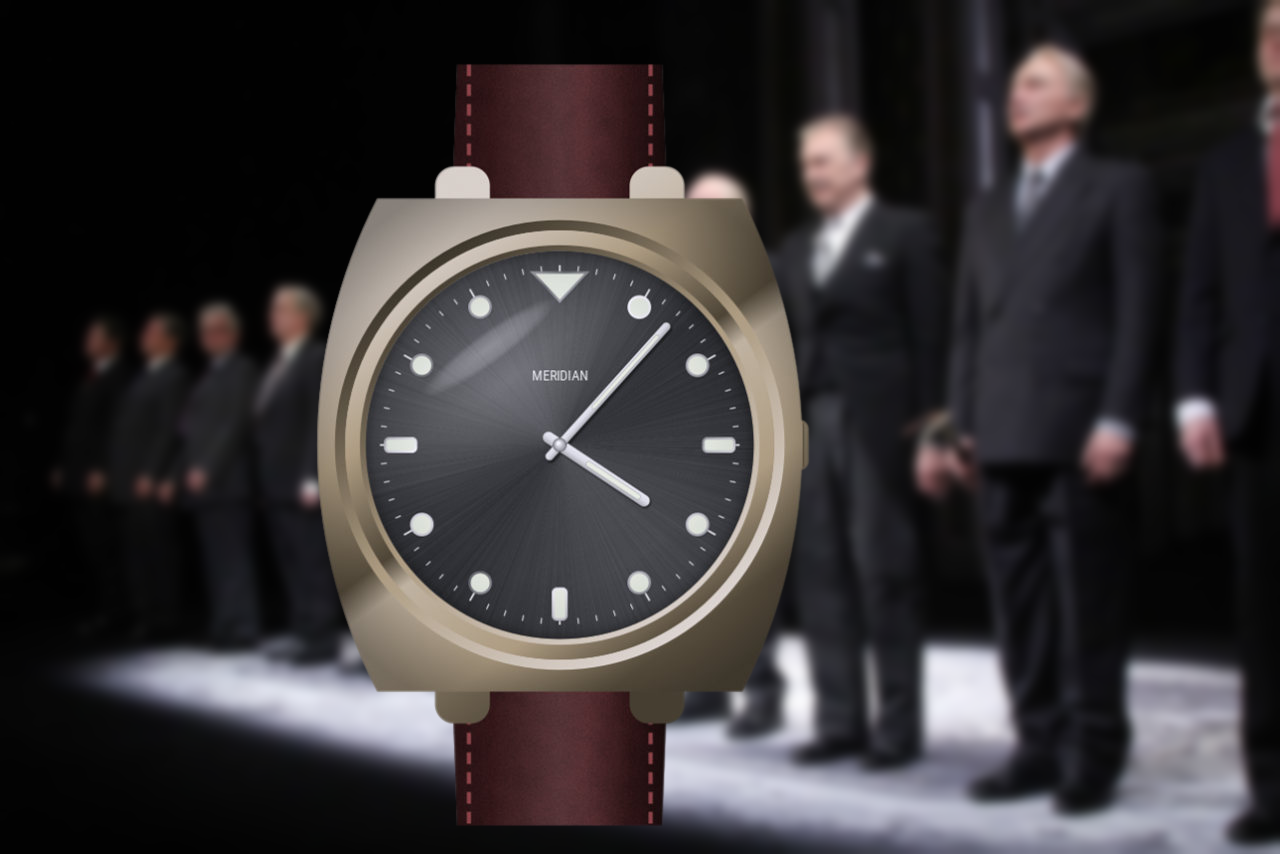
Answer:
h=4 m=7
